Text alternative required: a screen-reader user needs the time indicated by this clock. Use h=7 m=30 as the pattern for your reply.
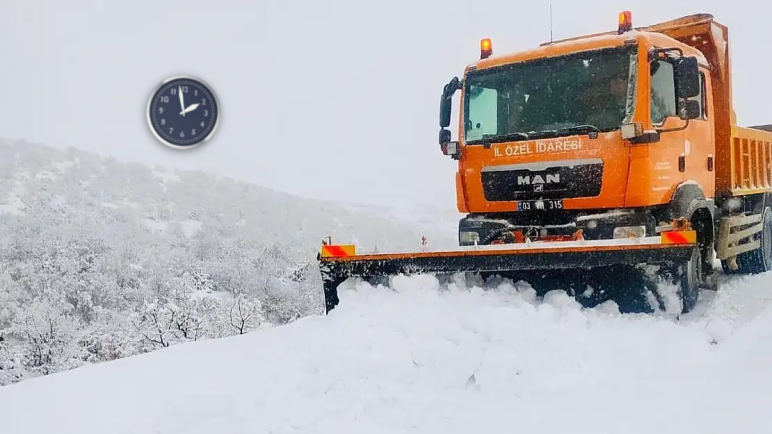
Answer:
h=1 m=58
